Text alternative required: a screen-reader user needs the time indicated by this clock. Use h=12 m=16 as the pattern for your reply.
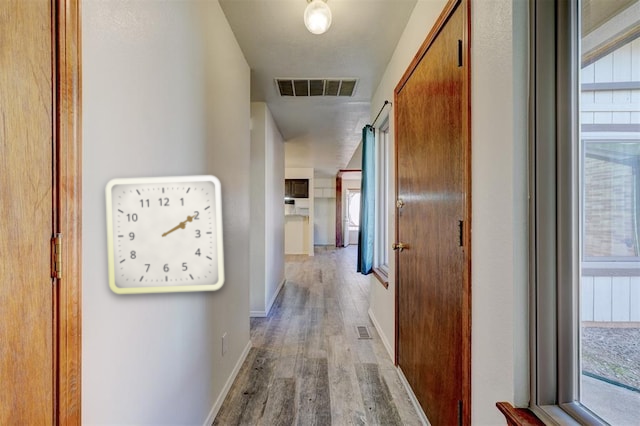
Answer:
h=2 m=10
